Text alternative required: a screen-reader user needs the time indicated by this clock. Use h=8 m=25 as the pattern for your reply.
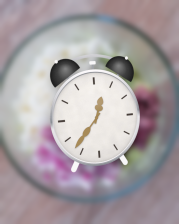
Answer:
h=12 m=37
